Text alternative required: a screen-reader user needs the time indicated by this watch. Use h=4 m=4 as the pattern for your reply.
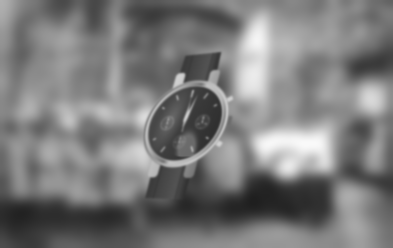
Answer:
h=12 m=2
